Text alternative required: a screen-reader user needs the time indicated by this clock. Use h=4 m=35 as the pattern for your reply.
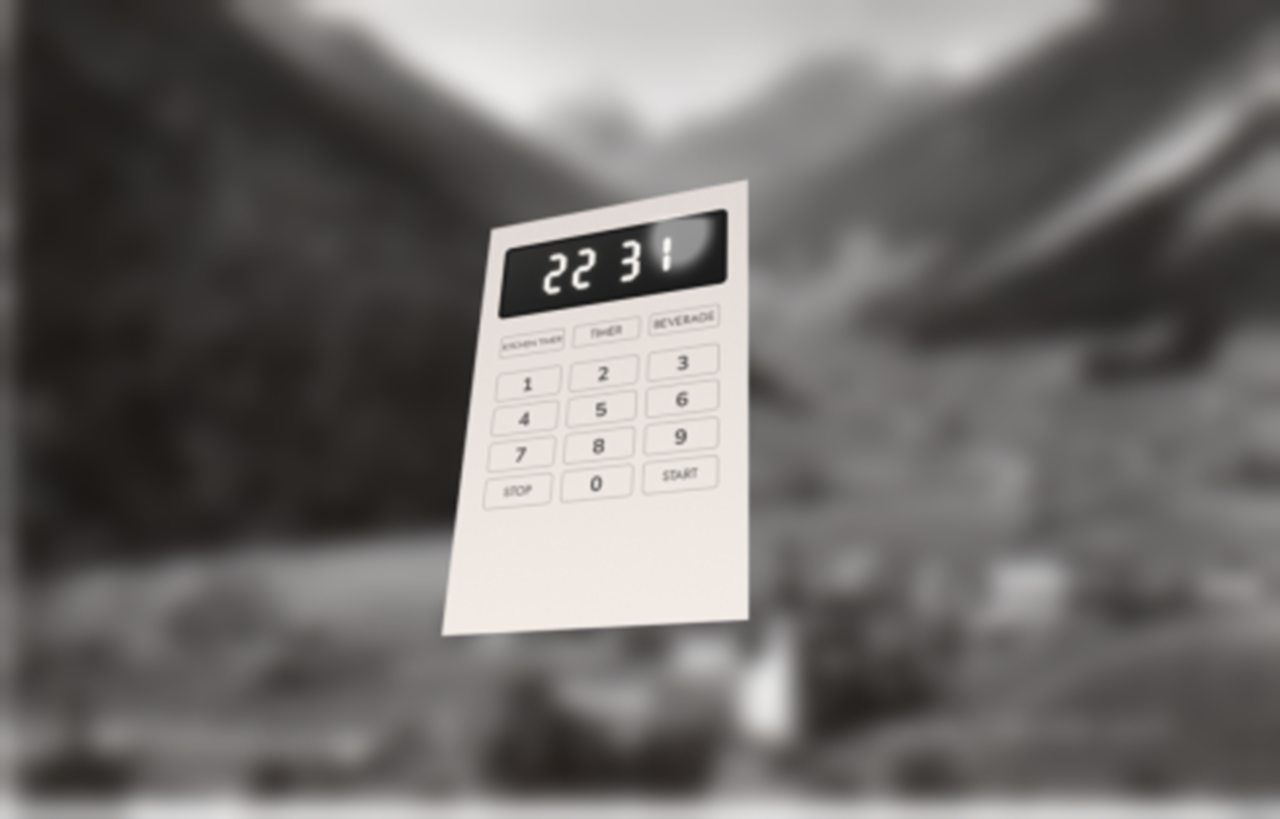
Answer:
h=22 m=31
